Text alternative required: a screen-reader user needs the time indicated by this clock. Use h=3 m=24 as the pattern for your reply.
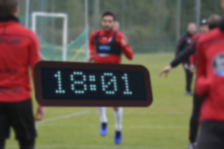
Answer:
h=18 m=1
